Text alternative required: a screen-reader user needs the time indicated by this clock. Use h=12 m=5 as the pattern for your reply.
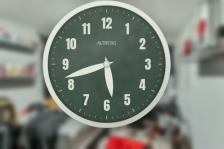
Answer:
h=5 m=42
